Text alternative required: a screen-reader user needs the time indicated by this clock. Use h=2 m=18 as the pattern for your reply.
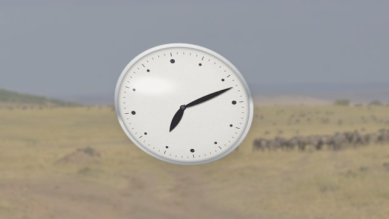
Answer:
h=7 m=12
